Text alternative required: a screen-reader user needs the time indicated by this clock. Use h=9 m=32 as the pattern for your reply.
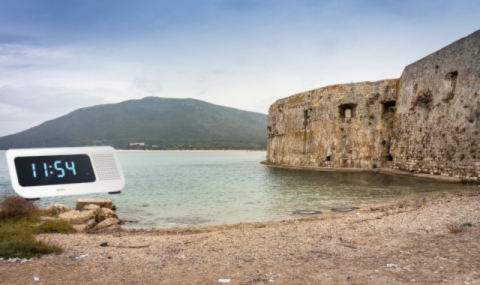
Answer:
h=11 m=54
